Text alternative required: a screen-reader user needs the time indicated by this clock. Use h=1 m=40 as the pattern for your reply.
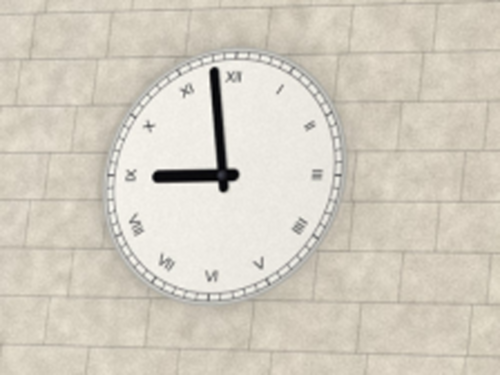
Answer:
h=8 m=58
